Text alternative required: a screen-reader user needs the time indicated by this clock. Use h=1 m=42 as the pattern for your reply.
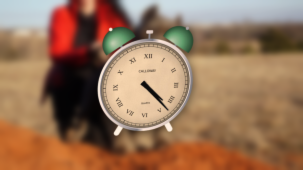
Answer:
h=4 m=23
